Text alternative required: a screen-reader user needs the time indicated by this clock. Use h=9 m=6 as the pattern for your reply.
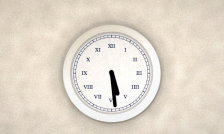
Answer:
h=5 m=29
